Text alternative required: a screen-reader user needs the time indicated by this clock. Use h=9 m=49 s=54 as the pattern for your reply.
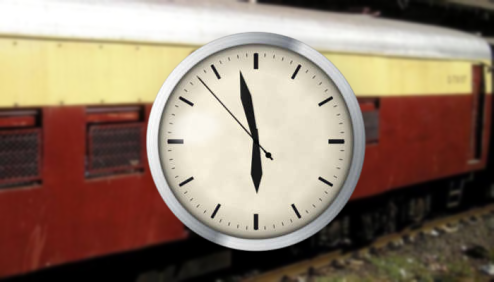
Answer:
h=5 m=57 s=53
